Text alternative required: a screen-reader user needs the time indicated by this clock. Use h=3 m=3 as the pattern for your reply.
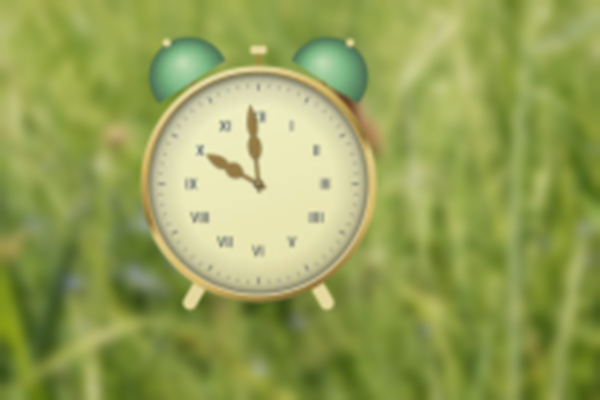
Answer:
h=9 m=59
